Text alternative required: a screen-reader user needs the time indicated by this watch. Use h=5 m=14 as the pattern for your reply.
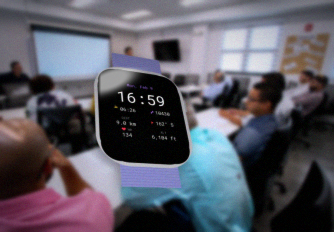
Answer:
h=16 m=59
